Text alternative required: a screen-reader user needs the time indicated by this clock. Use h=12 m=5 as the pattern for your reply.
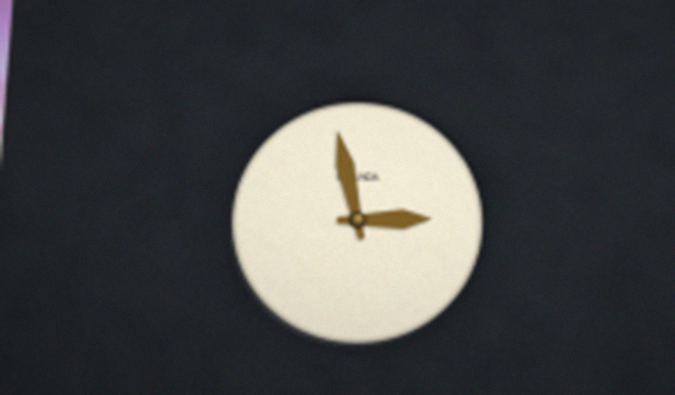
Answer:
h=2 m=58
